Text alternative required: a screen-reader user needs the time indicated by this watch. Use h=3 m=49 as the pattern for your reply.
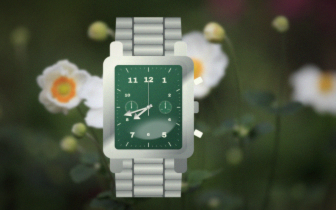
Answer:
h=7 m=42
